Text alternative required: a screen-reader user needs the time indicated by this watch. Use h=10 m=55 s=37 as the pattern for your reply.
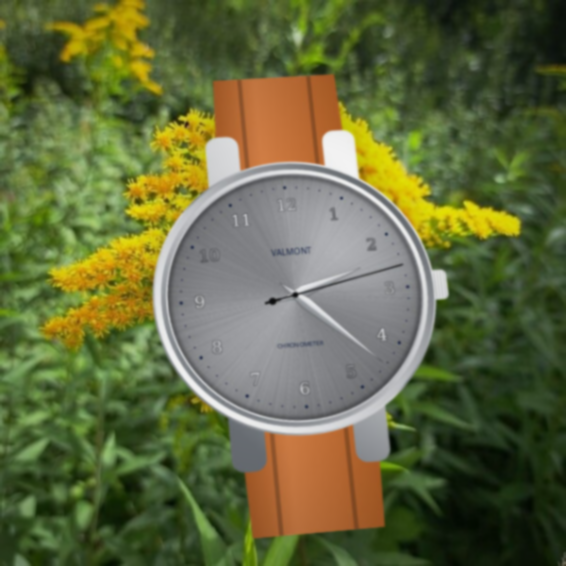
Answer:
h=2 m=22 s=13
